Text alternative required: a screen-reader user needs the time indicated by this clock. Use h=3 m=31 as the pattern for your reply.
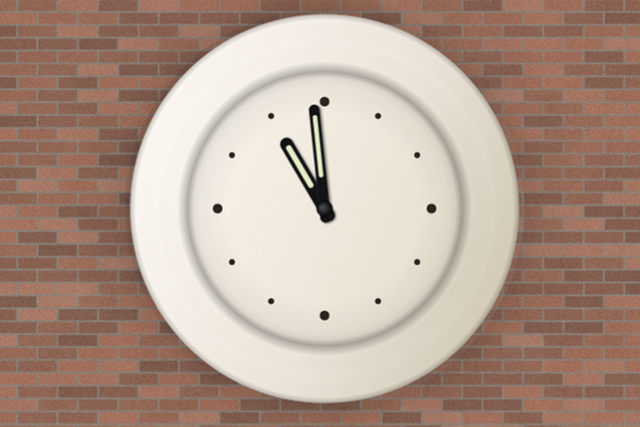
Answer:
h=10 m=59
